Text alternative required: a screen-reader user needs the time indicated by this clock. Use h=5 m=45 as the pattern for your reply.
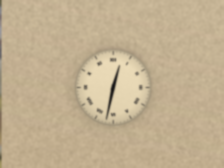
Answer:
h=12 m=32
